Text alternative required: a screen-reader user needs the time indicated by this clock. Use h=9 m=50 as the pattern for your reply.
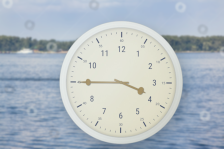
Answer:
h=3 m=45
